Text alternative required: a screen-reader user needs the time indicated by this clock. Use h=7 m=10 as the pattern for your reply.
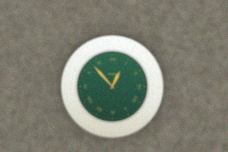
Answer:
h=12 m=53
